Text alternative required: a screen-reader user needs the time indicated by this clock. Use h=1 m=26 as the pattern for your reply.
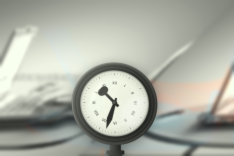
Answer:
h=10 m=33
